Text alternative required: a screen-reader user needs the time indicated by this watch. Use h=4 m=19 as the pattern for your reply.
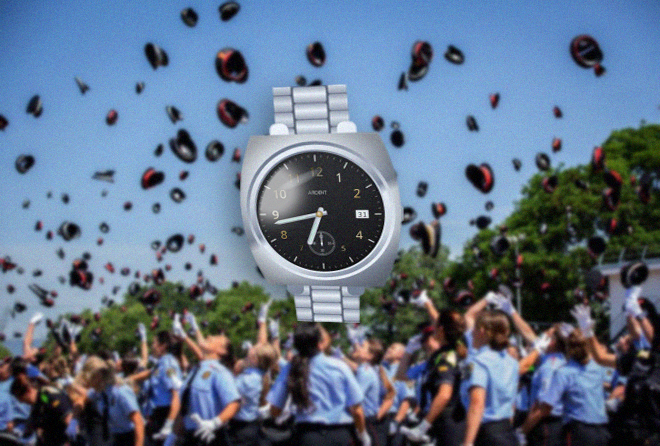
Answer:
h=6 m=43
